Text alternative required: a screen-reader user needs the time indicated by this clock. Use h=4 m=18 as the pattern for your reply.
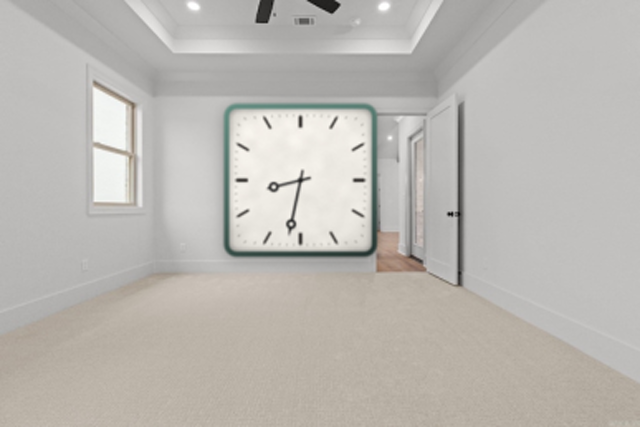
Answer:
h=8 m=32
